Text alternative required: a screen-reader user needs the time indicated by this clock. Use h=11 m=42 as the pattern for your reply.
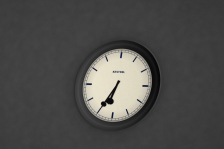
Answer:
h=6 m=35
